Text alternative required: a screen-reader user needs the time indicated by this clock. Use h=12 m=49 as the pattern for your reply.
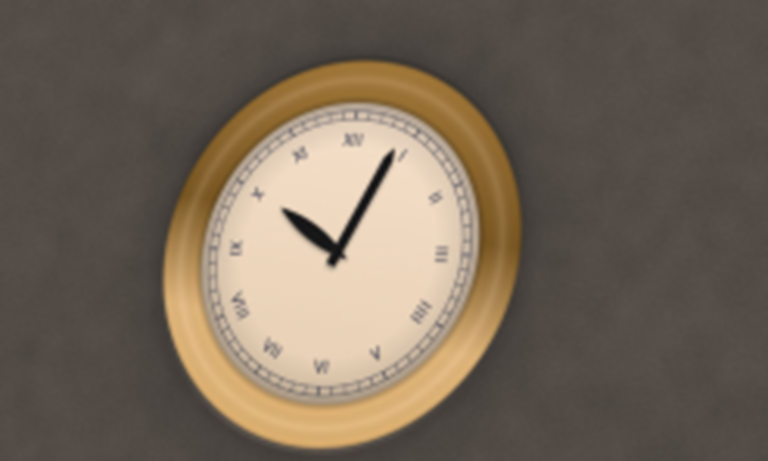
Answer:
h=10 m=4
